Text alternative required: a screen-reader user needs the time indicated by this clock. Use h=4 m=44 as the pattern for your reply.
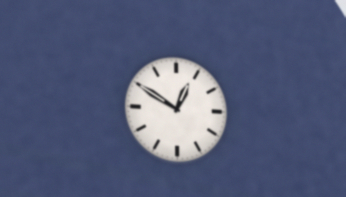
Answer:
h=12 m=50
